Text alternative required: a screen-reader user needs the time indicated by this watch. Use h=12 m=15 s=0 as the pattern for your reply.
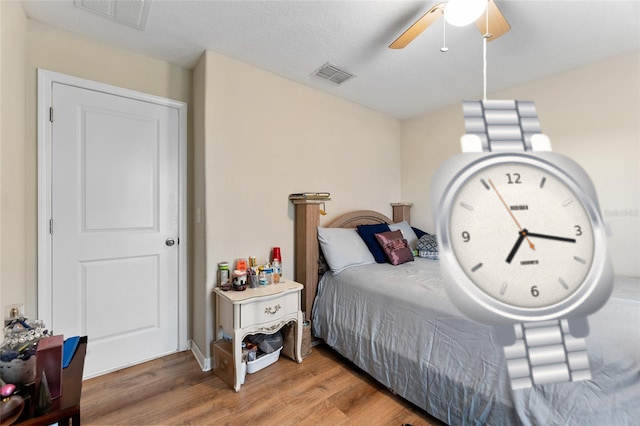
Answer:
h=7 m=16 s=56
